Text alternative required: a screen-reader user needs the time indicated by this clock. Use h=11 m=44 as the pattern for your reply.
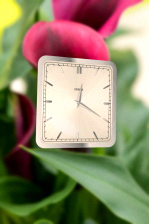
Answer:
h=12 m=20
